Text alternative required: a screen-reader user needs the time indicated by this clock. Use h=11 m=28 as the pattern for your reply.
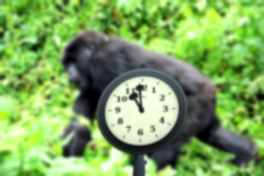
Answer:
h=10 m=59
